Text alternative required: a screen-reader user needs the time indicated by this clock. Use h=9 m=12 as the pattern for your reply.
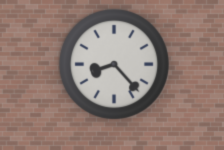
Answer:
h=8 m=23
